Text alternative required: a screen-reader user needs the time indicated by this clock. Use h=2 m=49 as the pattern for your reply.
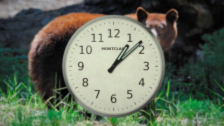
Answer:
h=1 m=8
